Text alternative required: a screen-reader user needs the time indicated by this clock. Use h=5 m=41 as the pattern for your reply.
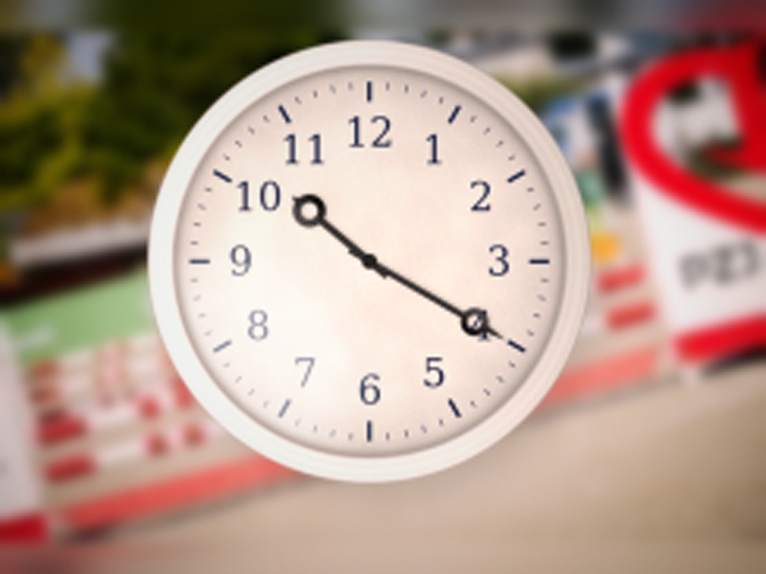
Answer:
h=10 m=20
